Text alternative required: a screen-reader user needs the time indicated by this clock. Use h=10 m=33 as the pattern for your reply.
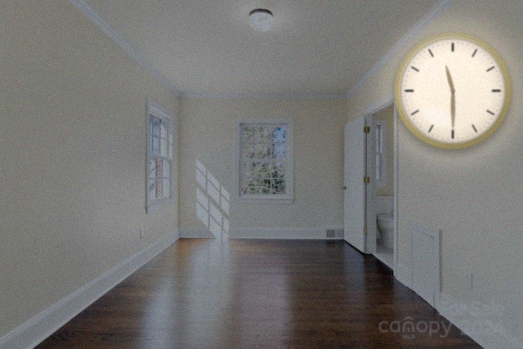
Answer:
h=11 m=30
